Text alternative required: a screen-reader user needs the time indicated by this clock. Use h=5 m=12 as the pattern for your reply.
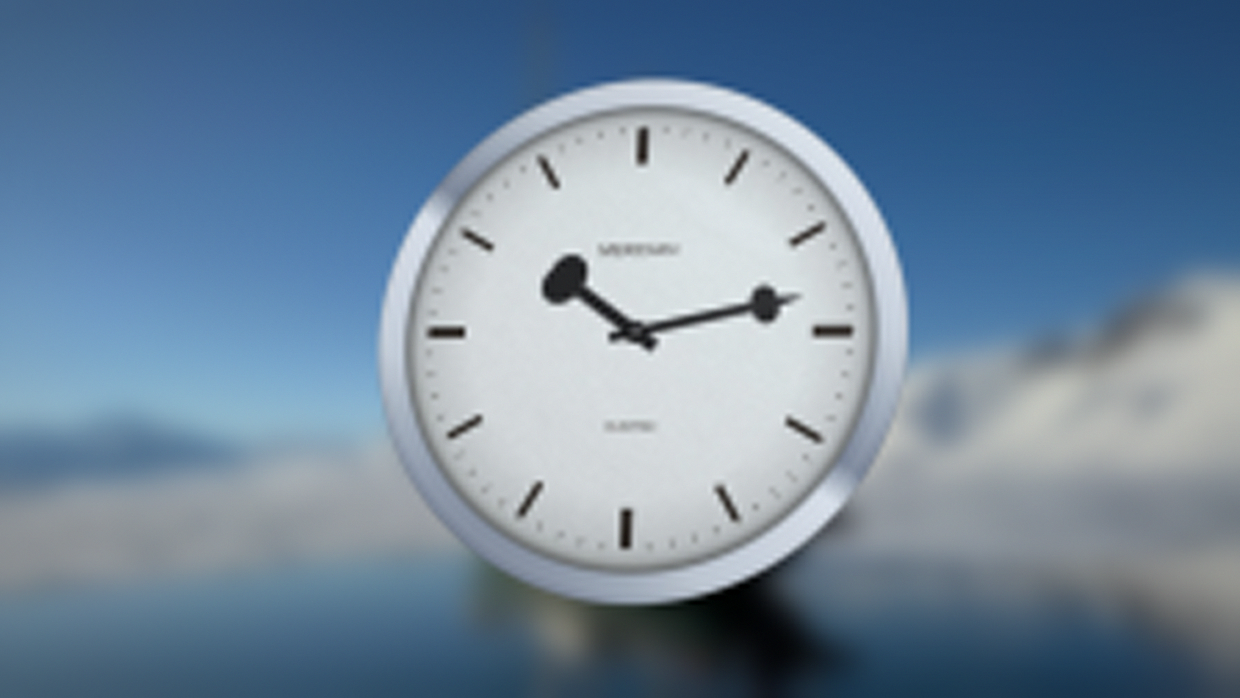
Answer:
h=10 m=13
